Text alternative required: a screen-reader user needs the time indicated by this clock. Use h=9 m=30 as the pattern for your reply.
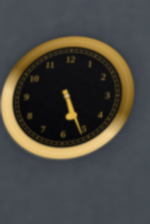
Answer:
h=5 m=26
